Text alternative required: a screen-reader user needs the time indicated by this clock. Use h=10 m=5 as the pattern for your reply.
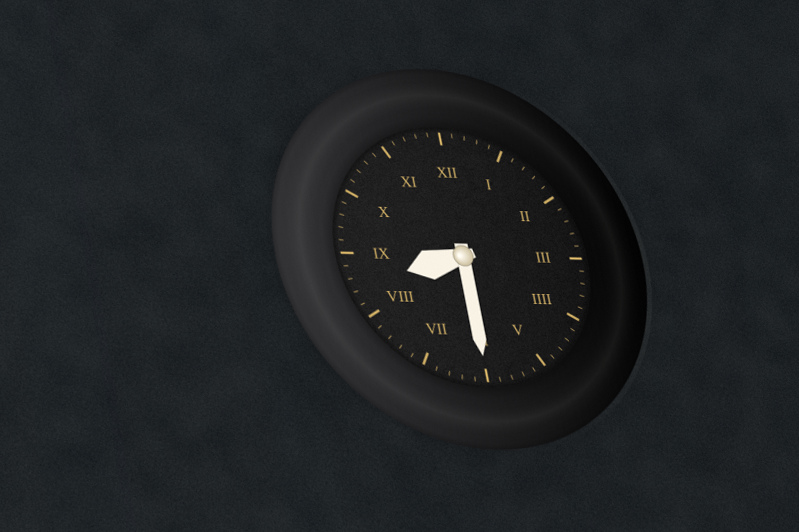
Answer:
h=8 m=30
